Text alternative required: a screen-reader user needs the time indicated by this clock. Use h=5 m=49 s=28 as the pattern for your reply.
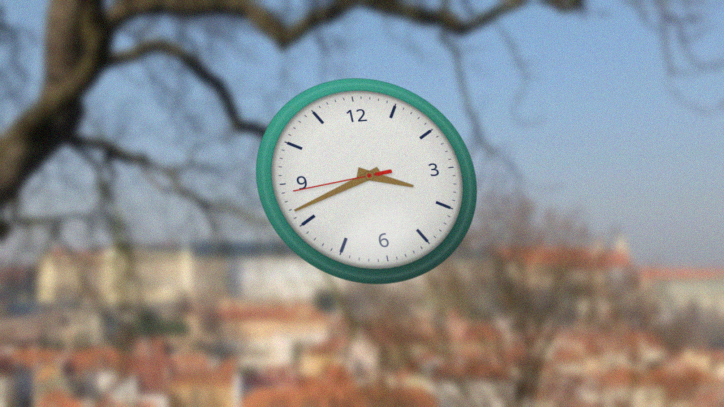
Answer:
h=3 m=41 s=44
